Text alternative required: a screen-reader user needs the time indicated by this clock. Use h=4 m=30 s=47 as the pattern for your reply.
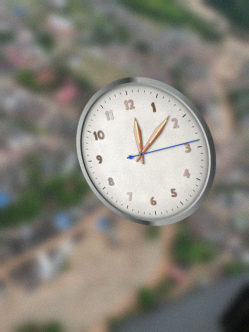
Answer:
h=12 m=8 s=14
